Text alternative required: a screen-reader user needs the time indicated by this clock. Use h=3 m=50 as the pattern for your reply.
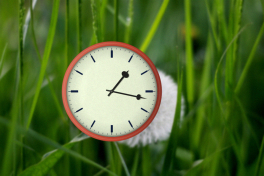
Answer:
h=1 m=17
